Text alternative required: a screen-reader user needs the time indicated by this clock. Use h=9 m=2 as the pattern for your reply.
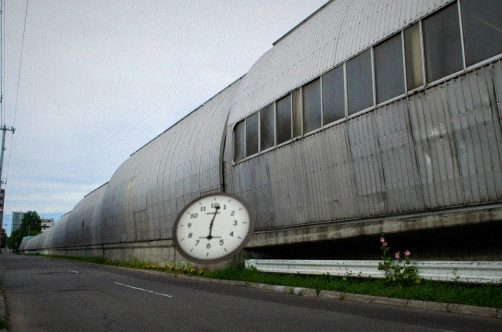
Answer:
h=6 m=2
